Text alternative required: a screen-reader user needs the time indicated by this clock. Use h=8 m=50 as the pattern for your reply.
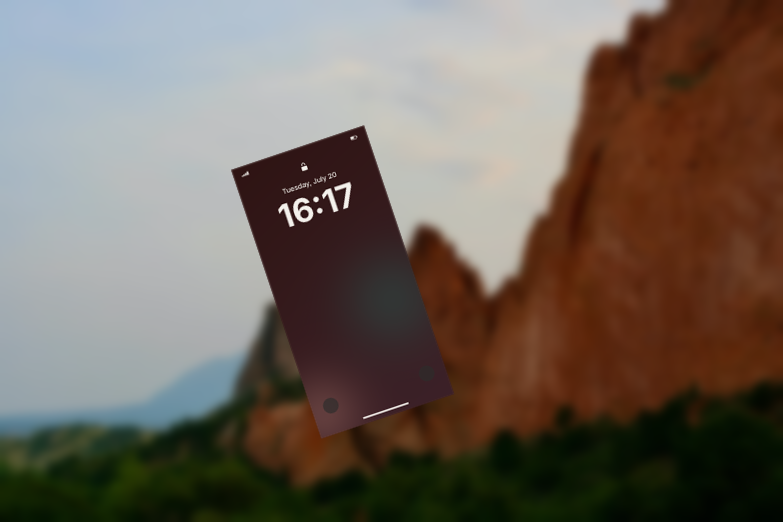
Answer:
h=16 m=17
